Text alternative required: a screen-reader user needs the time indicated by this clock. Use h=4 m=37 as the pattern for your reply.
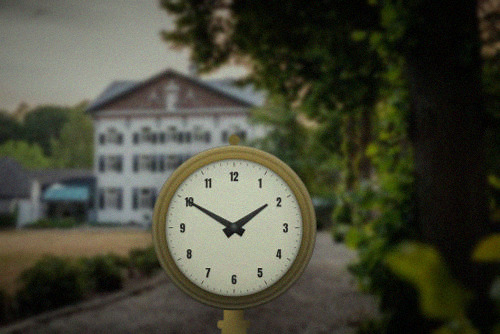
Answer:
h=1 m=50
